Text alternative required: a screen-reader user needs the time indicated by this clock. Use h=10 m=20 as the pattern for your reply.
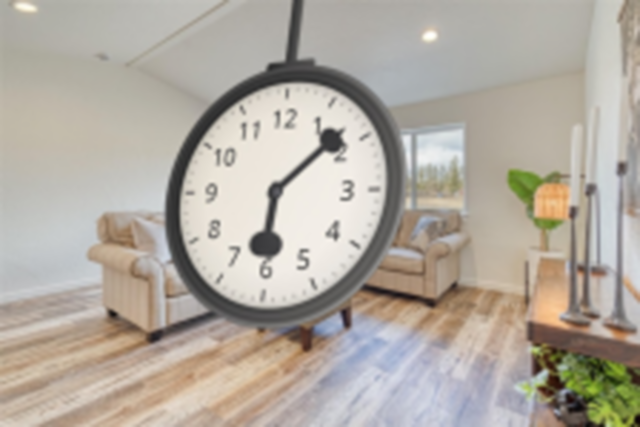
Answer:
h=6 m=8
